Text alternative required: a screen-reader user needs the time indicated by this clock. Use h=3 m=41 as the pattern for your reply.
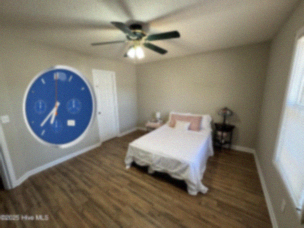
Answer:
h=6 m=37
